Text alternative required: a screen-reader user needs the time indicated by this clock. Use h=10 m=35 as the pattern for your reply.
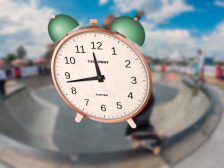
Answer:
h=11 m=43
